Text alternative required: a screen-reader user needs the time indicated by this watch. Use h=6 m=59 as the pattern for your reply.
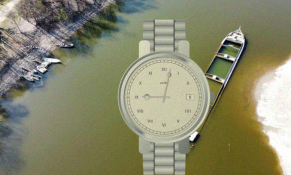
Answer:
h=9 m=2
